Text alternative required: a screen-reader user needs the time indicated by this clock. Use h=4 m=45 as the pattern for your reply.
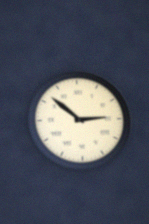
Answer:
h=2 m=52
